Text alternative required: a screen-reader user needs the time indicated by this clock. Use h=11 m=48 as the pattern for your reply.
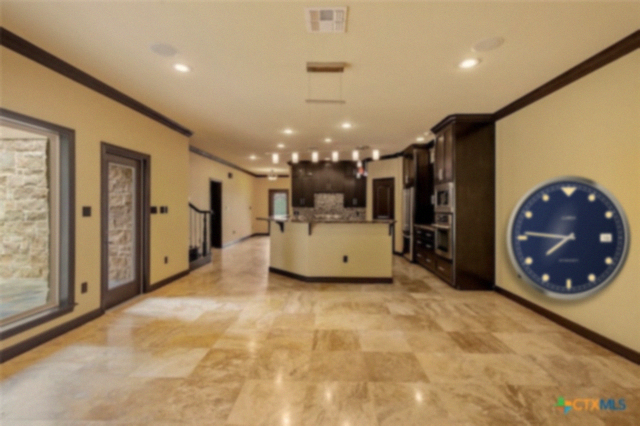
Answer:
h=7 m=46
